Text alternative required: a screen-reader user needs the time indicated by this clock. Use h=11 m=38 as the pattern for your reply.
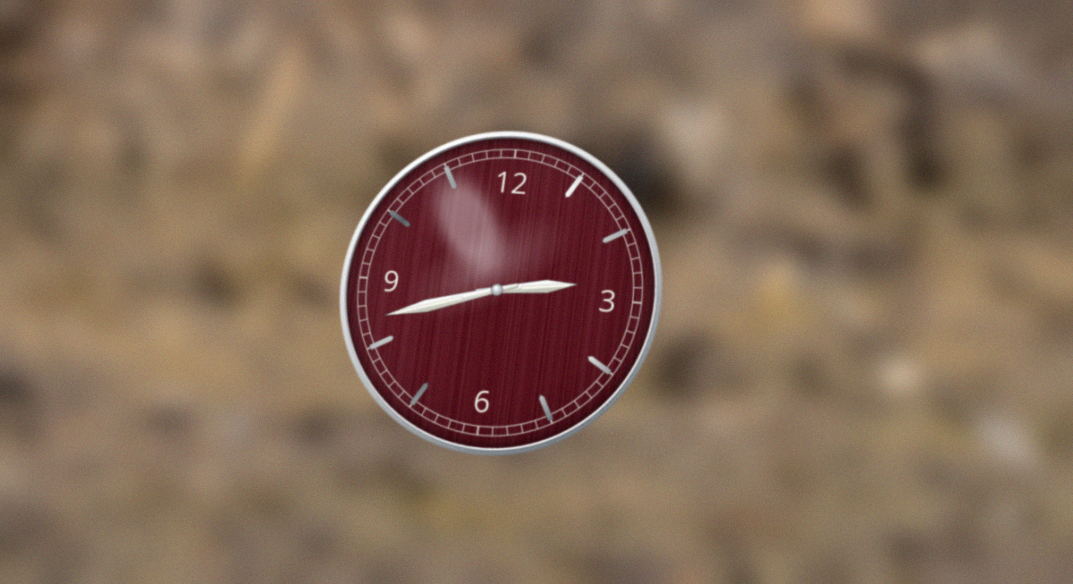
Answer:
h=2 m=42
